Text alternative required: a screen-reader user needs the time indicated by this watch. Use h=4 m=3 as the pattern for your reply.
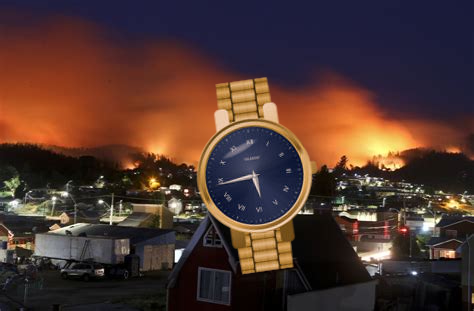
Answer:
h=5 m=44
